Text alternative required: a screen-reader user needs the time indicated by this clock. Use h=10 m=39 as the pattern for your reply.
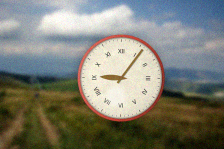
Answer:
h=9 m=6
